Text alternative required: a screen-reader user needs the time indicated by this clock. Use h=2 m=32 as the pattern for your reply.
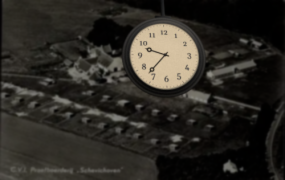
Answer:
h=9 m=37
